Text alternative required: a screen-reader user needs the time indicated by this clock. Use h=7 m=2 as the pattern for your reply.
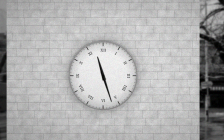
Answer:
h=11 m=27
